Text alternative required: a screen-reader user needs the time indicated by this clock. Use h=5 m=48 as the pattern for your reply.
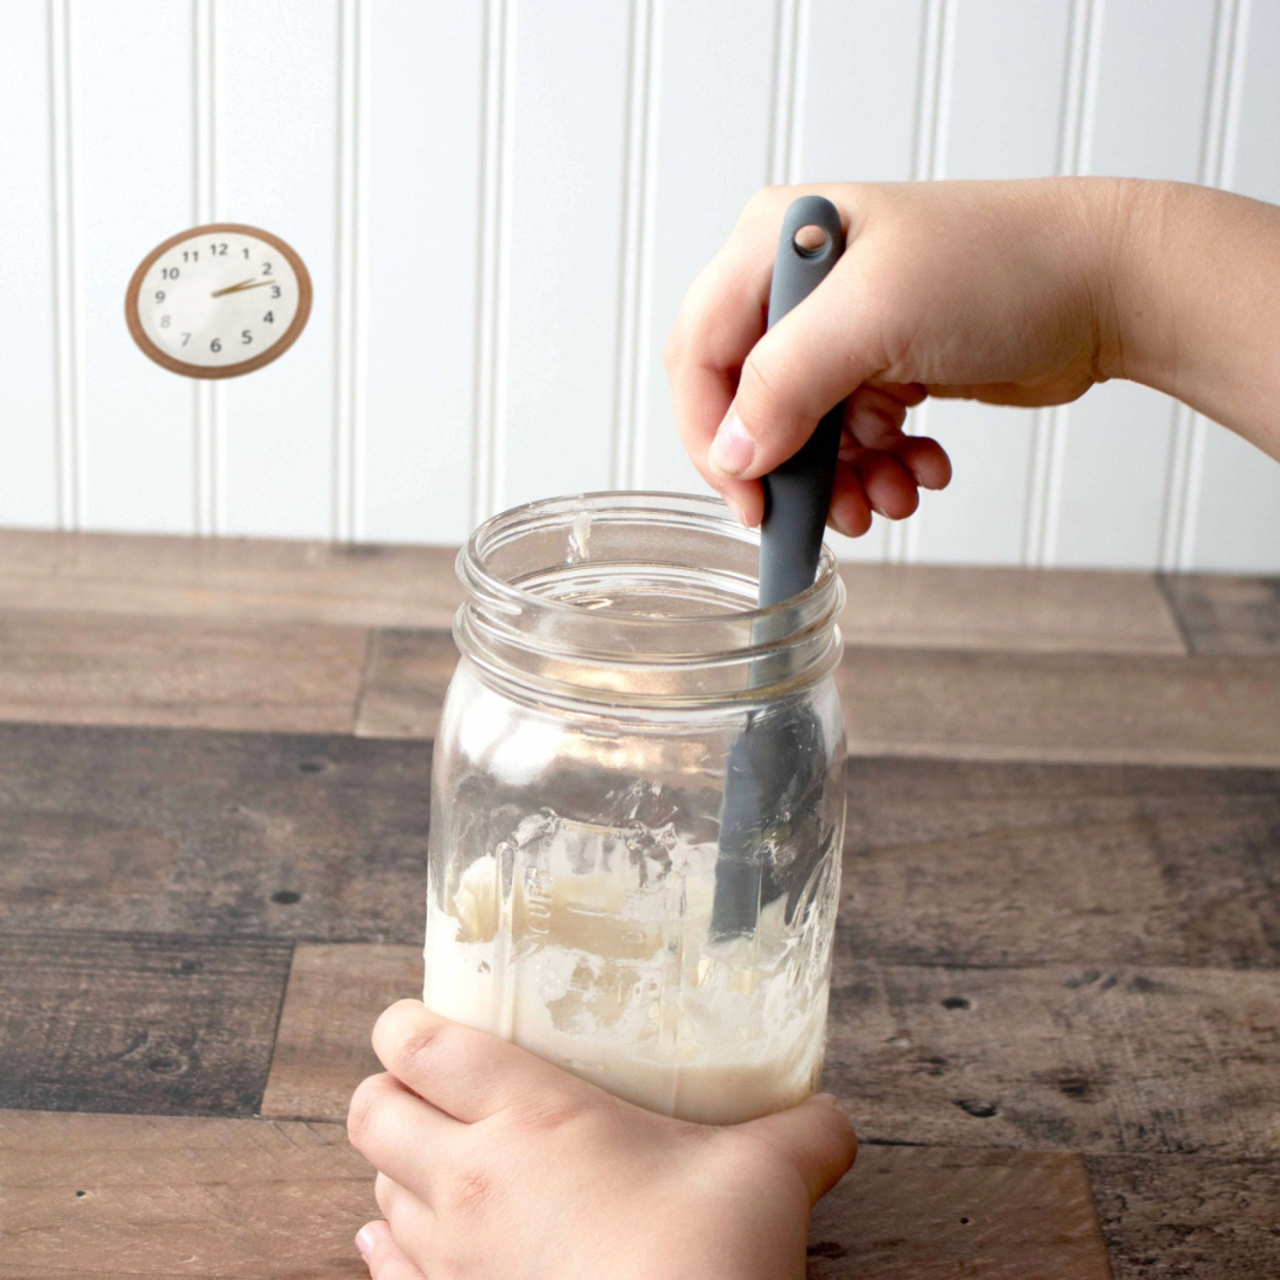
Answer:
h=2 m=13
